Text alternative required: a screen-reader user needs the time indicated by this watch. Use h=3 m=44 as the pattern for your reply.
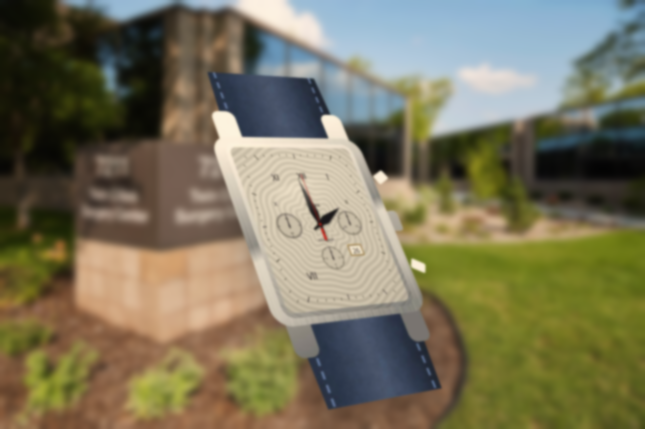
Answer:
h=1 m=59
